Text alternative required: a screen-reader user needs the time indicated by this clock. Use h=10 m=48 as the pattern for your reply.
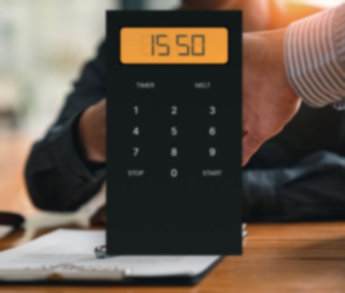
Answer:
h=15 m=50
